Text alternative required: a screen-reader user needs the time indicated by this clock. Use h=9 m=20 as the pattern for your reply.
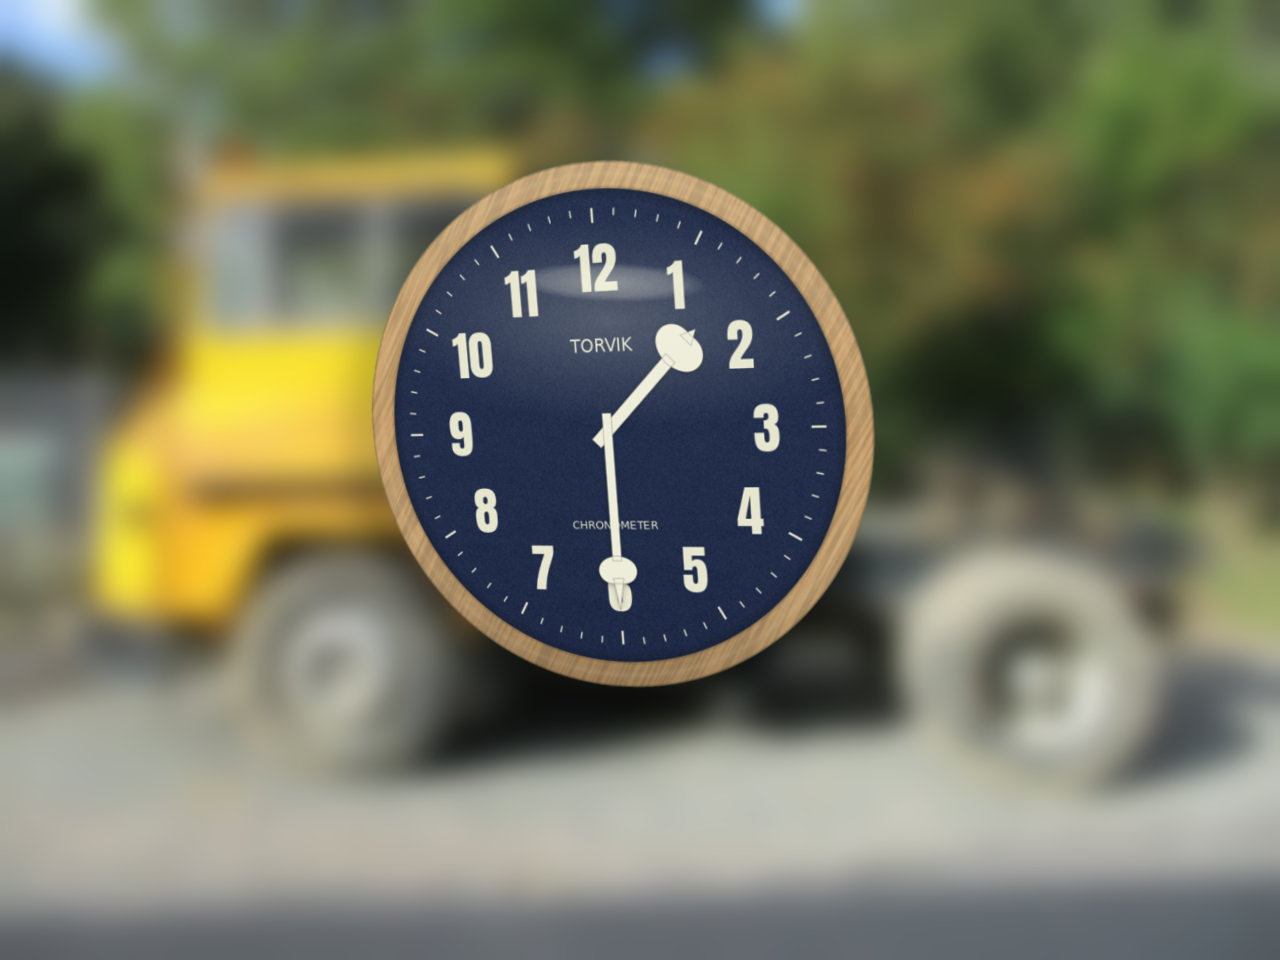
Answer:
h=1 m=30
